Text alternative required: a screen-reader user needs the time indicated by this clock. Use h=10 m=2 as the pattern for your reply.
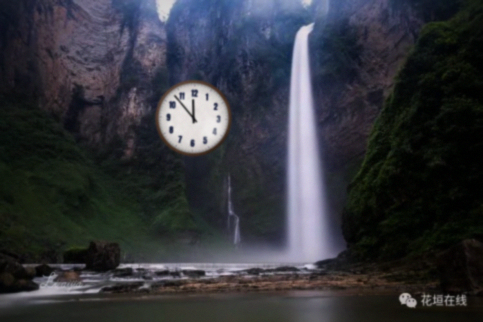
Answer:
h=11 m=53
